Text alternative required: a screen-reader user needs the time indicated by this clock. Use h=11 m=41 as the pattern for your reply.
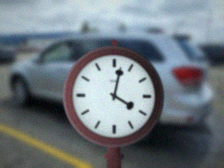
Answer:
h=4 m=2
